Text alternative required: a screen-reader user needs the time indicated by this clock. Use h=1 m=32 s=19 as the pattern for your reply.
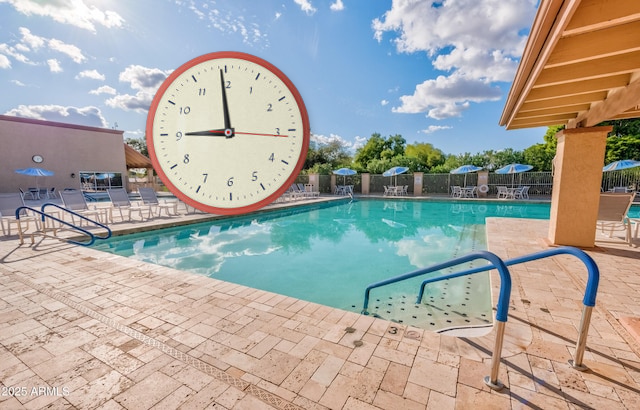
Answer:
h=8 m=59 s=16
